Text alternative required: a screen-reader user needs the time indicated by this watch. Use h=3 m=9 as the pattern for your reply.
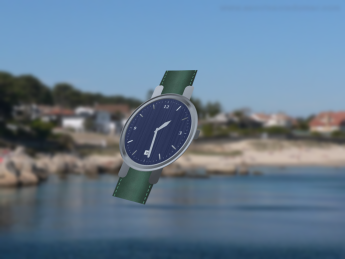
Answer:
h=1 m=29
